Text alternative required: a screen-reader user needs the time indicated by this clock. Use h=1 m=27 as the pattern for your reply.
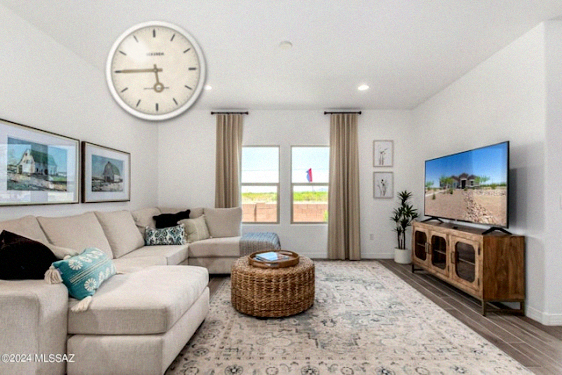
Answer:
h=5 m=45
